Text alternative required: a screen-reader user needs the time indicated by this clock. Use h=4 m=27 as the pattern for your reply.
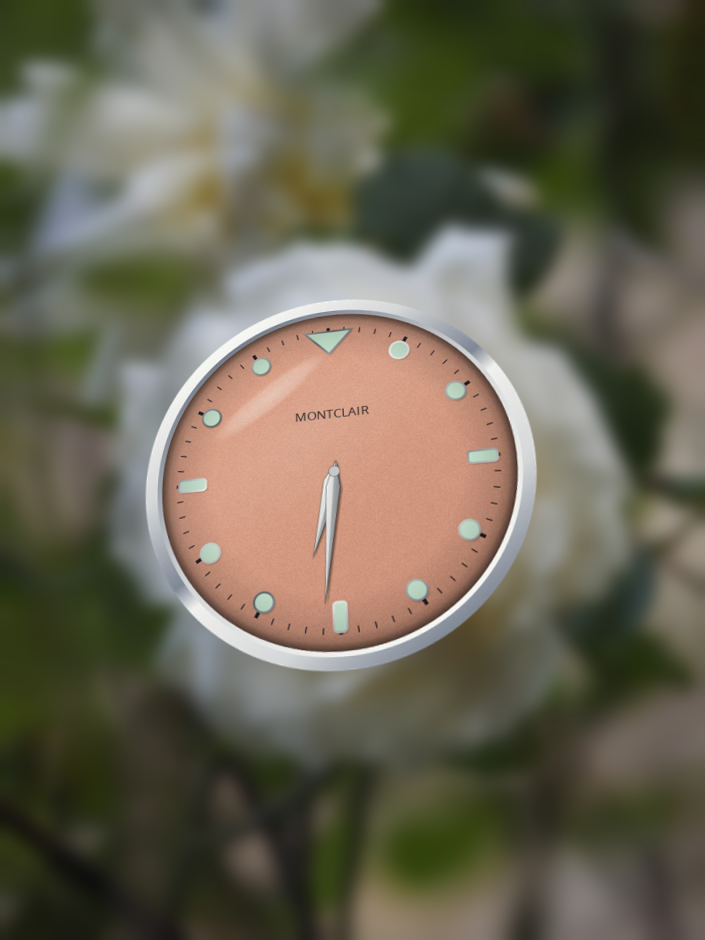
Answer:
h=6 m=31
